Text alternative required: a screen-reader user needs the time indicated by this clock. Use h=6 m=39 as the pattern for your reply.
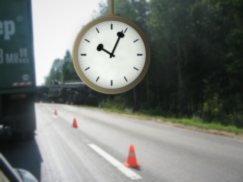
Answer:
h=10 m=4
